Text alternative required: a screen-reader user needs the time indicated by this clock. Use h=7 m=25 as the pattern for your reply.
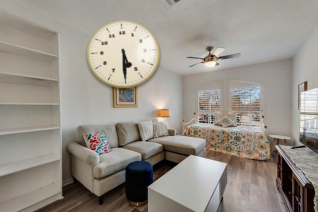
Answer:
h=5 m=30
